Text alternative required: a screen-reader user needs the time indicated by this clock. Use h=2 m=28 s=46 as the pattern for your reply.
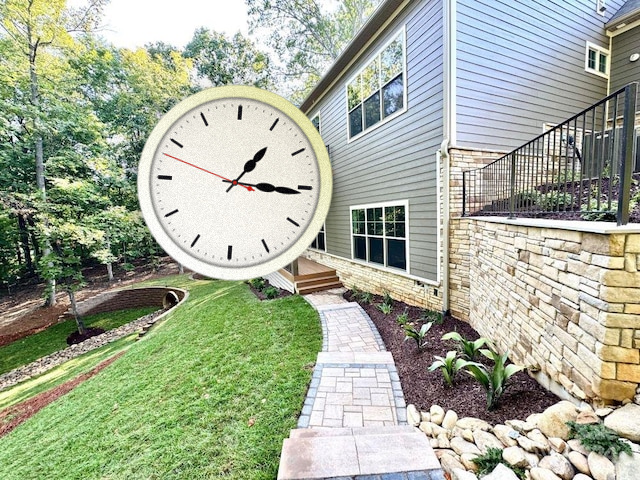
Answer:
h=1 m=15 s=48
